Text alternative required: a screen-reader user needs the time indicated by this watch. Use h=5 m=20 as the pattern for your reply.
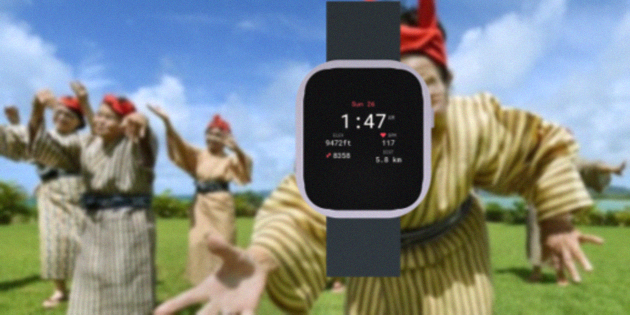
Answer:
h=1 m=47
